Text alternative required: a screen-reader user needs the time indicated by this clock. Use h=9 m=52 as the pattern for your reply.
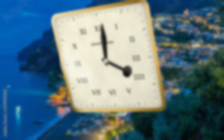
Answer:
h=4 m=1
